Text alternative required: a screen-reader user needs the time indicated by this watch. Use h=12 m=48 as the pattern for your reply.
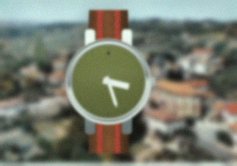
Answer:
h=3 m=27
